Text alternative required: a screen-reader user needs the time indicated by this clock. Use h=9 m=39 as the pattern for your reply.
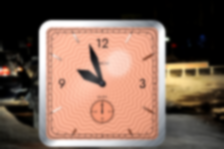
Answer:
h=9 m=57
